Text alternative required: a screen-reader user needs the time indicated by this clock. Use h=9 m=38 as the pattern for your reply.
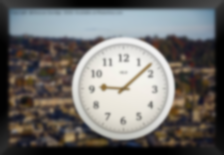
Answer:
h=9 m=8
